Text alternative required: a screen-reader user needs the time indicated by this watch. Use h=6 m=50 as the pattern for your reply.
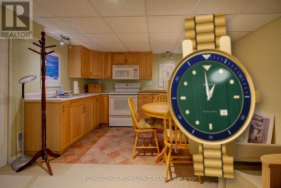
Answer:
h=12 m=59
